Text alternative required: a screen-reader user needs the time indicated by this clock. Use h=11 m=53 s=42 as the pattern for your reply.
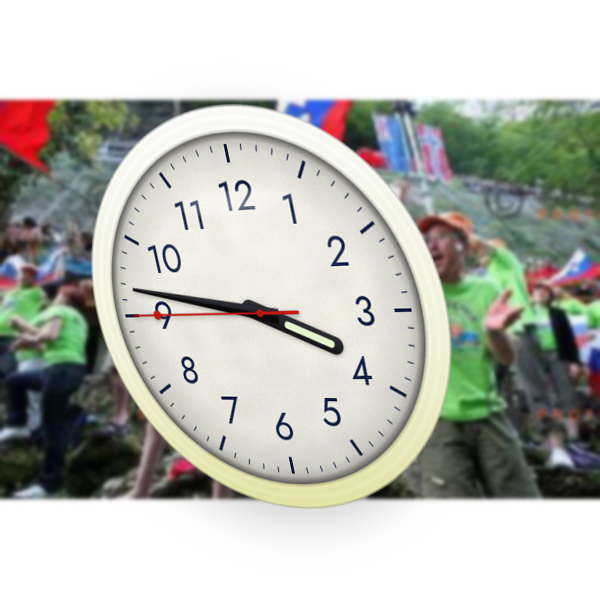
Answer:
h=3 m=46 s=45
